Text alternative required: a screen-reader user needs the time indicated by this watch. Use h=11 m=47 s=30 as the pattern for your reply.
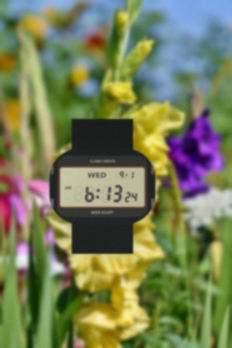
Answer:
h=6 m=13 s=24
